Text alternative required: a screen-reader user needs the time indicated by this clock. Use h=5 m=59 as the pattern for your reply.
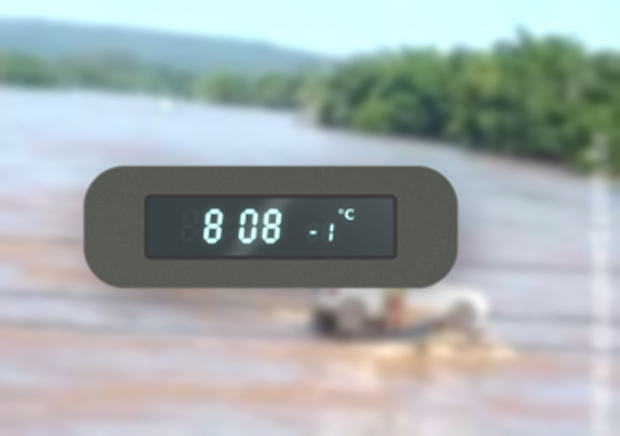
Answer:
h=8 m=8
